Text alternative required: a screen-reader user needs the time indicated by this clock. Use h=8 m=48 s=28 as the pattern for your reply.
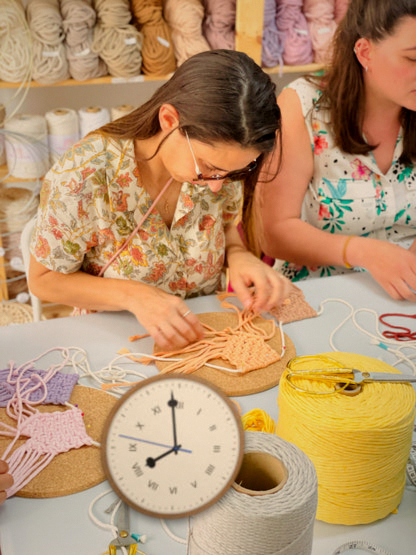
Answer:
h=7 m=58 s=47
